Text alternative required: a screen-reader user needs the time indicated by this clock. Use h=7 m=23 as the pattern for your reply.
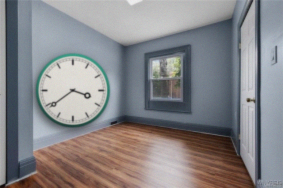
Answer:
h=3 m=39
